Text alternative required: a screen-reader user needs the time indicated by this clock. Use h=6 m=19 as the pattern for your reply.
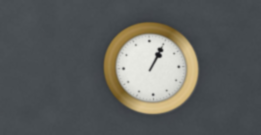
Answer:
h=1 m=5
